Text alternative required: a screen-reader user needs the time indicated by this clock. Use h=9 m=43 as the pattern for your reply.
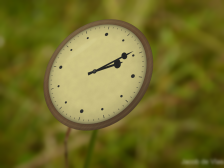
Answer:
h=2 m=9
